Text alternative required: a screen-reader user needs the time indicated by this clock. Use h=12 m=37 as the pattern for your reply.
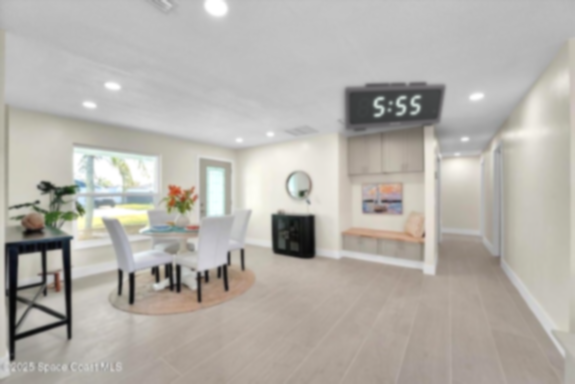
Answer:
h=5 m=55
